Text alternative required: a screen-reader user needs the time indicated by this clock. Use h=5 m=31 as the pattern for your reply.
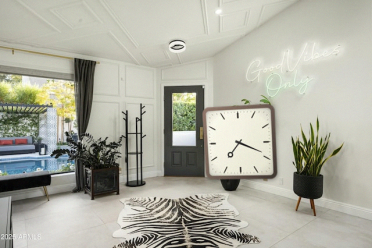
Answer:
h=7 m=19
